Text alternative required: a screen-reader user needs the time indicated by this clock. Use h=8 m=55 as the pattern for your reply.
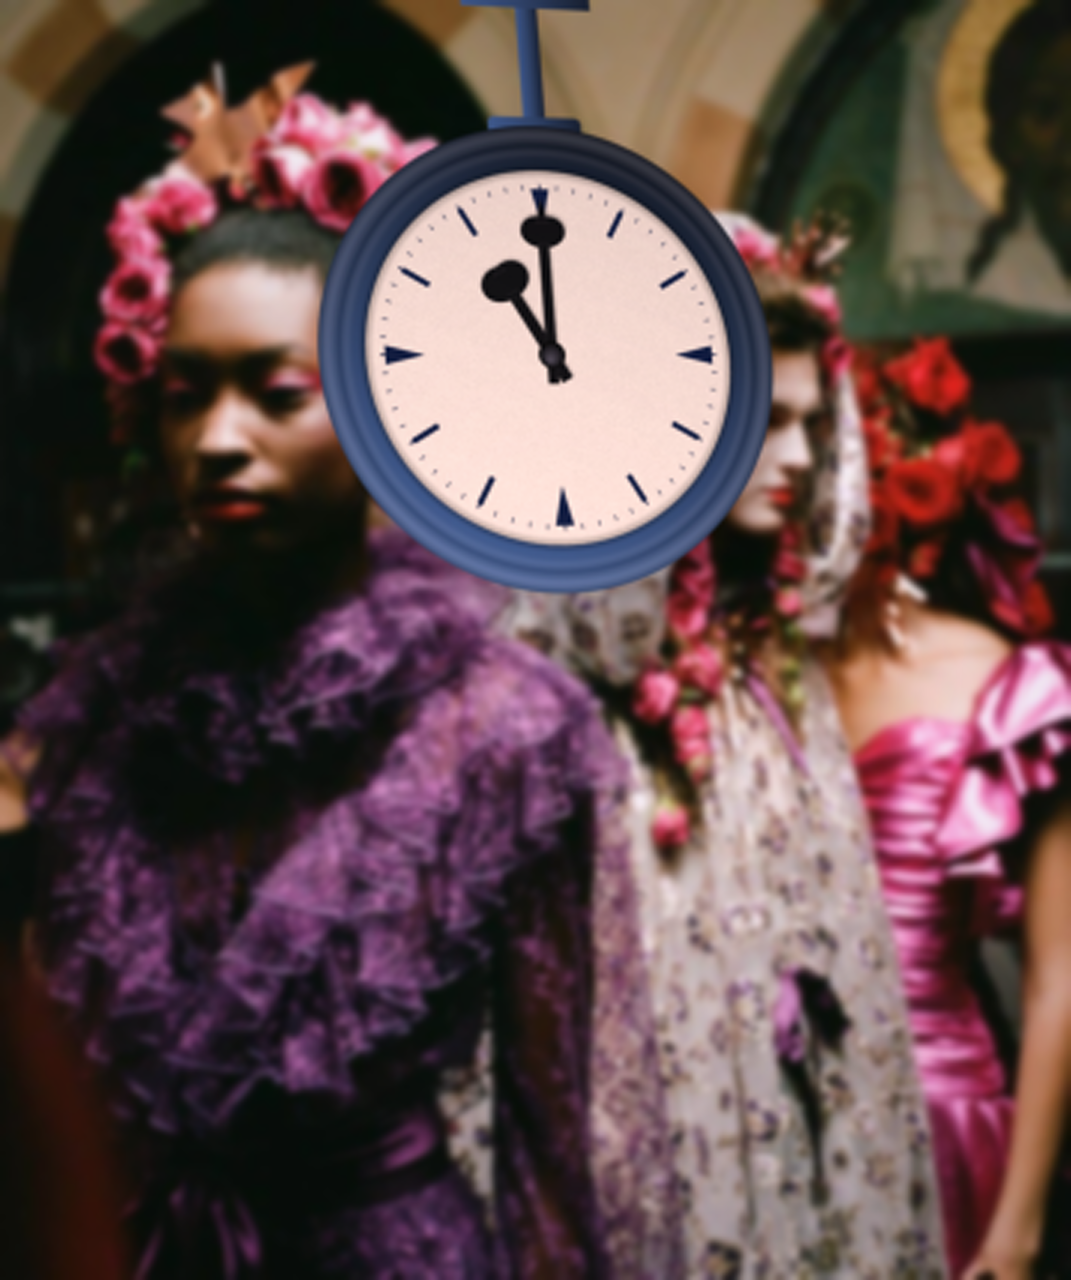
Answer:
h=11 m=0
